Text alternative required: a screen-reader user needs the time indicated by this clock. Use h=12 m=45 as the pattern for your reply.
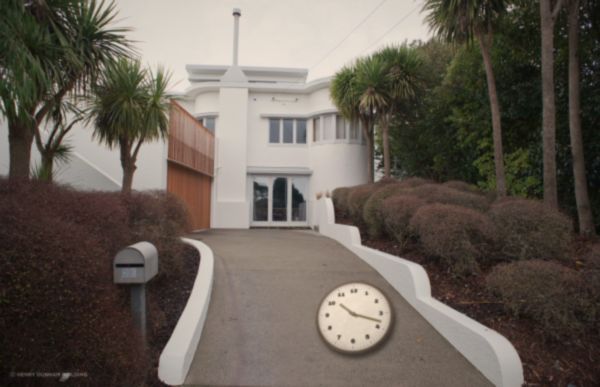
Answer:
h=10 m=18
